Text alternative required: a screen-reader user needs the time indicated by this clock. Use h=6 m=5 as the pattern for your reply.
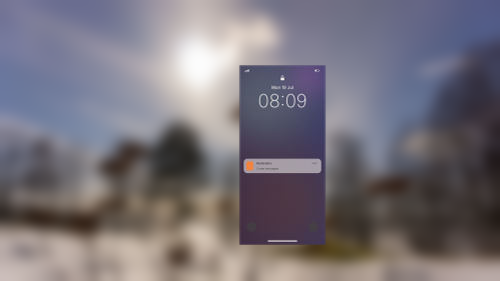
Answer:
h=8 m=9
